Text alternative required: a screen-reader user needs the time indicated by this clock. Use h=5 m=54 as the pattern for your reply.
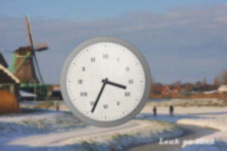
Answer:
h=3 m=34
